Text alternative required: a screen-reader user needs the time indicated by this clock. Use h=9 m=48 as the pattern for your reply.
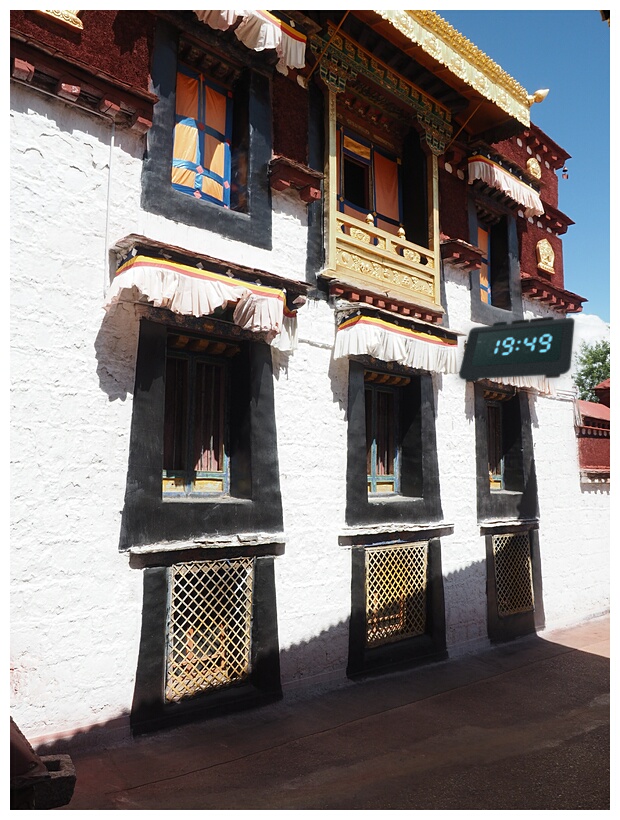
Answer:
h=19 m=49
